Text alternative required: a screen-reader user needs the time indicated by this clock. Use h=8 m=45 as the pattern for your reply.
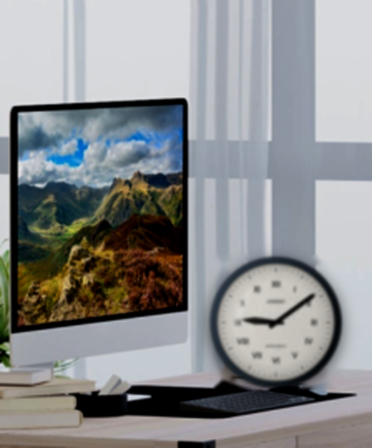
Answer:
h=9 m=9
